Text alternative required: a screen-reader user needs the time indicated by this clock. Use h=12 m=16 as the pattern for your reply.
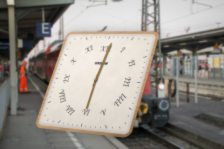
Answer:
h=6 m=1
